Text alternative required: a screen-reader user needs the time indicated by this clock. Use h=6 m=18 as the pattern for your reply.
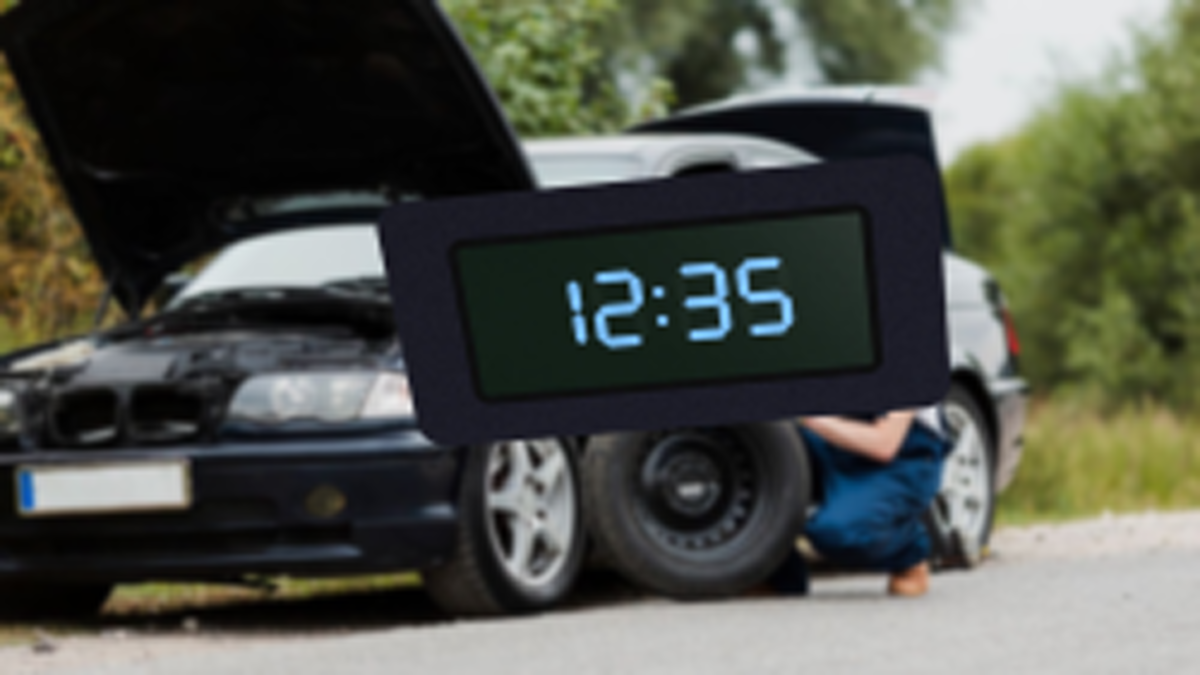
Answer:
h=12 m=35
